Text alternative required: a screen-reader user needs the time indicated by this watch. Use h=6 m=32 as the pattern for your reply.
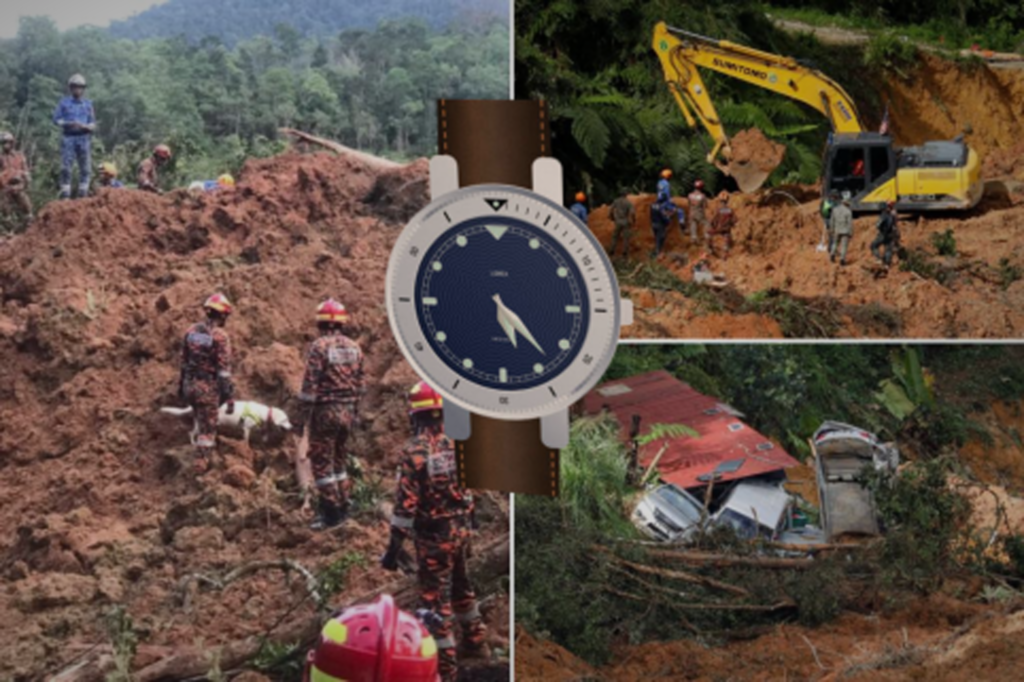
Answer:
h=5 m=23
